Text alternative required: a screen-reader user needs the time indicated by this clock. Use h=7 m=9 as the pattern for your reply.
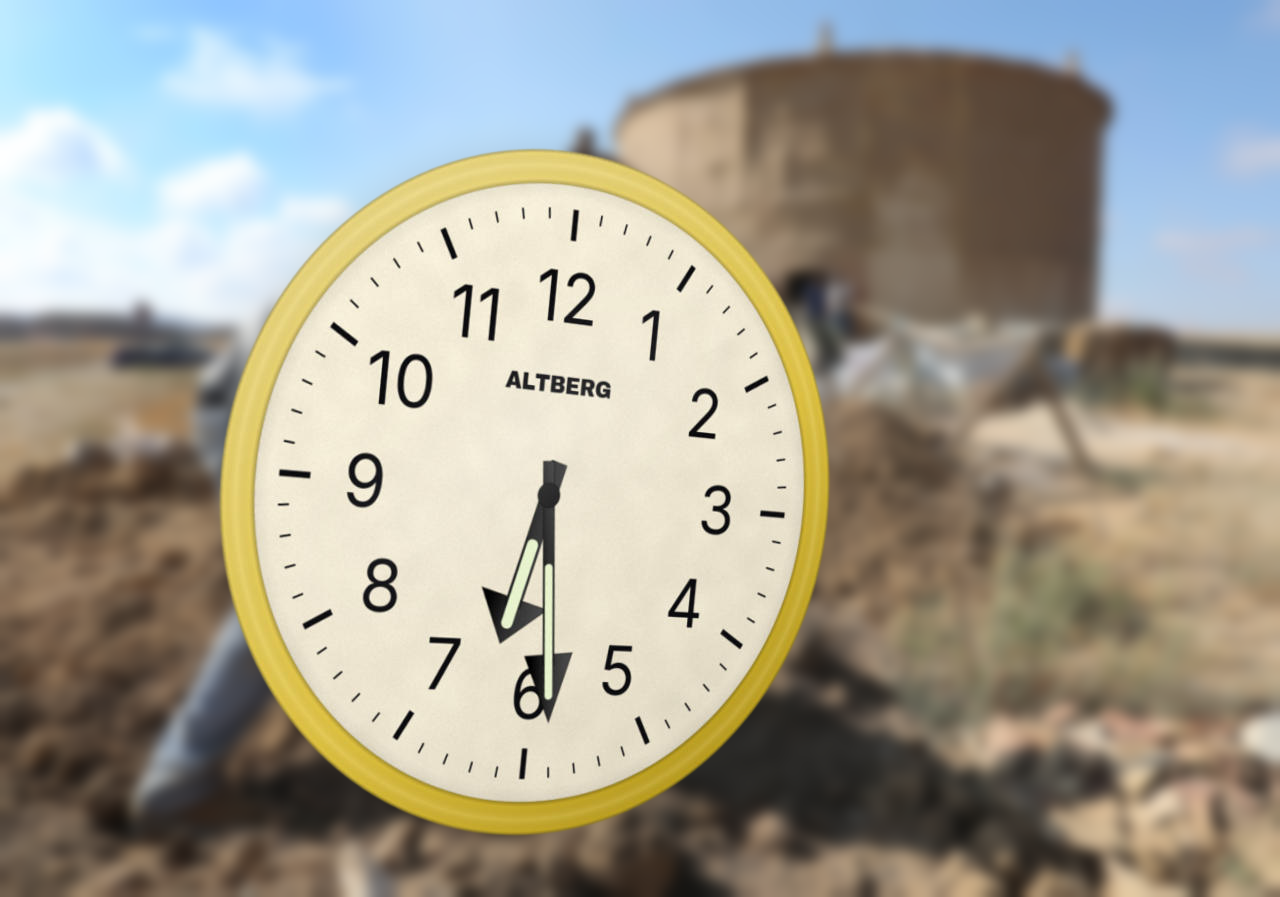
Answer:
h=6 m=29
